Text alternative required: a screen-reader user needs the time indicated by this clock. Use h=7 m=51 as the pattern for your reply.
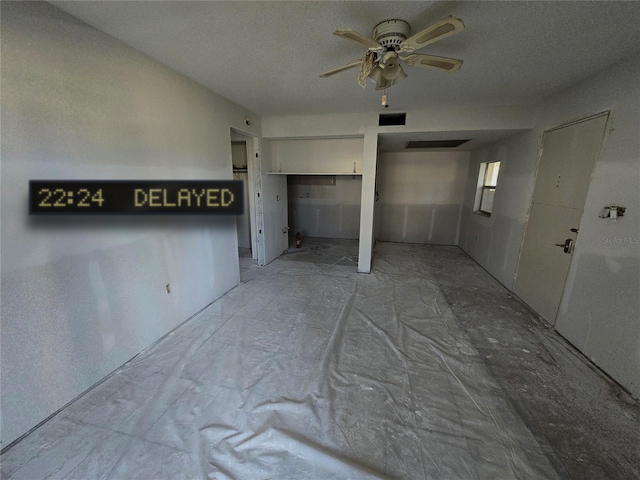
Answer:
h=22 m=24
